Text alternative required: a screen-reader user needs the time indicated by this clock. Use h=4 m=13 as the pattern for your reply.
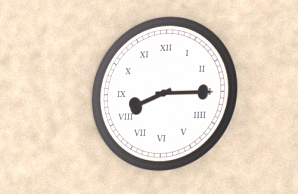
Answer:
h=8 m=15
